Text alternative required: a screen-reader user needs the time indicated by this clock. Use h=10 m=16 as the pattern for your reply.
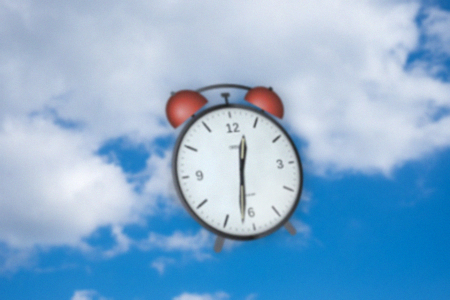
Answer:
h=12 m=32
